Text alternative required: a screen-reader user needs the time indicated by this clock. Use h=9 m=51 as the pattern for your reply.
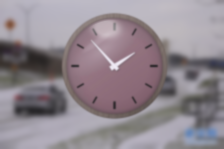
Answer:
h=1 m=53
